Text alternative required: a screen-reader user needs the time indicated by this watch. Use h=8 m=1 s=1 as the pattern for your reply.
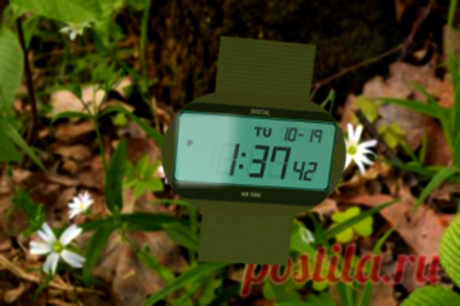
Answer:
h=1 m=37 s=42
